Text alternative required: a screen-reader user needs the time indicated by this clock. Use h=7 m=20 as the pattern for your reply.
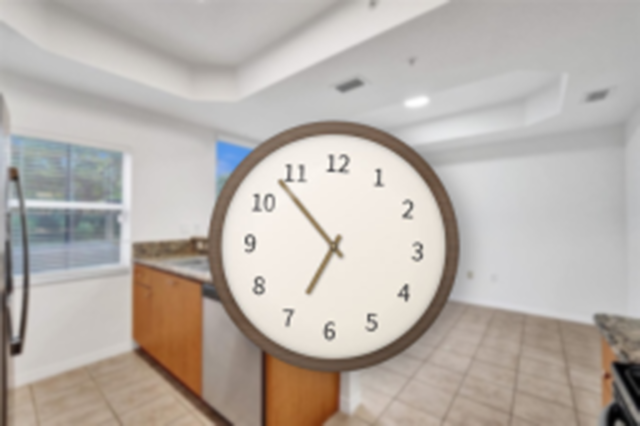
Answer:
h=6 m=53
